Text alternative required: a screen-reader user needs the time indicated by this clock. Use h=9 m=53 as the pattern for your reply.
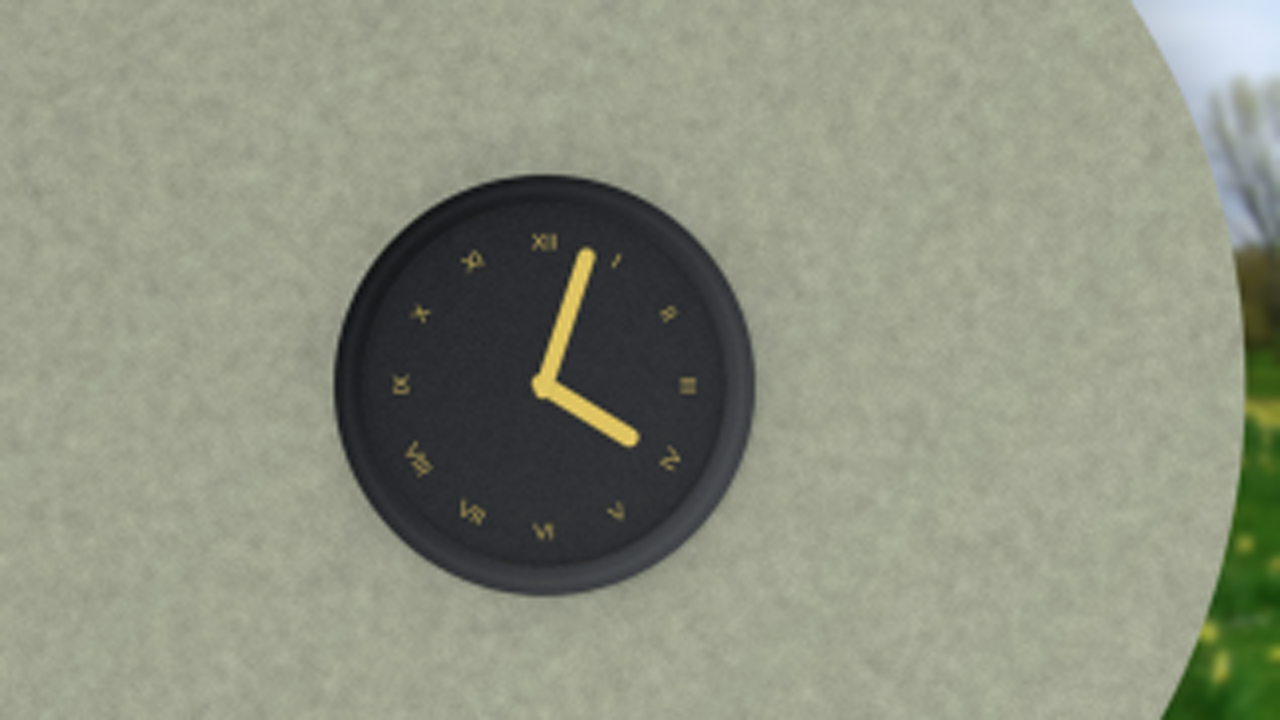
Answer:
h=4 m=3
